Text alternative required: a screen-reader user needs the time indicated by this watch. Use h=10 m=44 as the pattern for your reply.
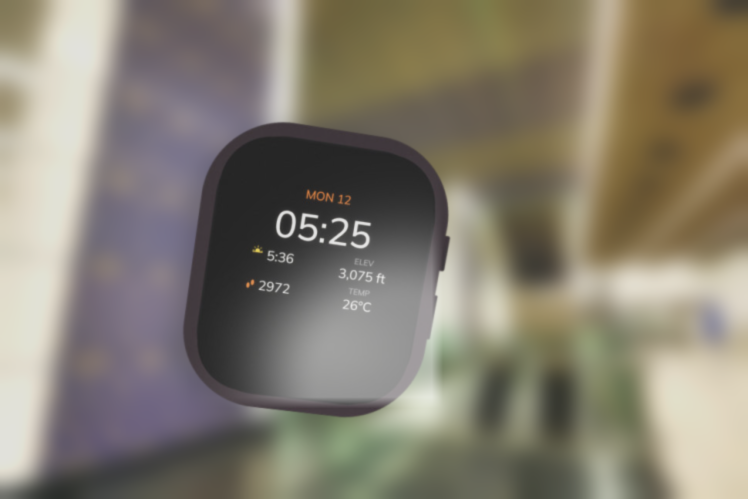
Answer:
h=5 m=25
